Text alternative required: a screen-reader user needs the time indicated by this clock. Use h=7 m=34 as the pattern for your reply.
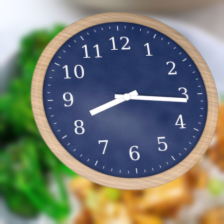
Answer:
h=8 m=16
